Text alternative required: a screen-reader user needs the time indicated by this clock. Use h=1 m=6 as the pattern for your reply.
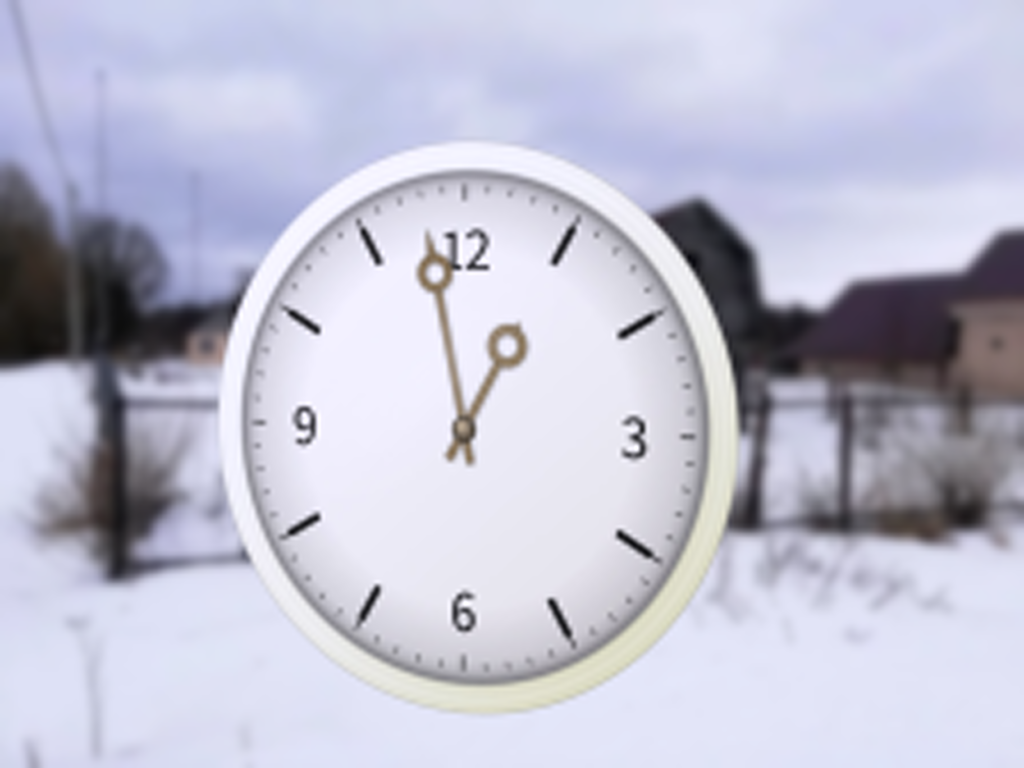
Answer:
h=12 m=58
